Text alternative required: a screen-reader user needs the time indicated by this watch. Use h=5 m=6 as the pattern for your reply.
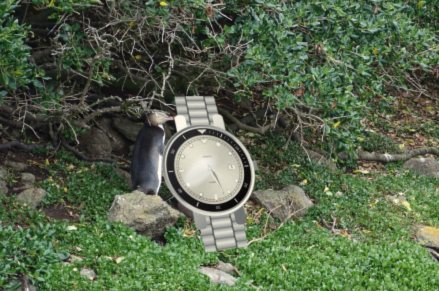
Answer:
h=5 m=27
